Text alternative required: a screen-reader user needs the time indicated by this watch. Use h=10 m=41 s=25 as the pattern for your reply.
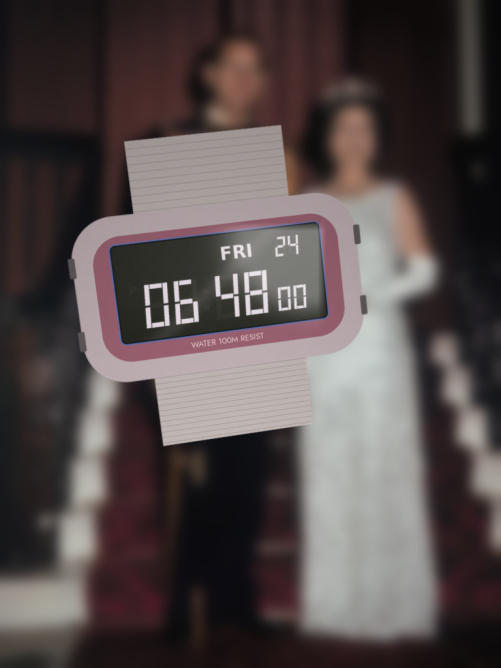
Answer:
h=6 m=48 s=0
